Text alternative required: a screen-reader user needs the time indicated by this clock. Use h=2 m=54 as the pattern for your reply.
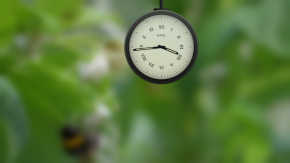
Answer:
h=3 m=44
